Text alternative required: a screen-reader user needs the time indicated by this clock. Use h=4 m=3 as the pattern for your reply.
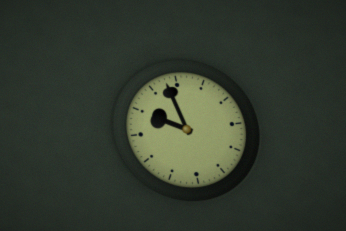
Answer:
h=9 m=58
